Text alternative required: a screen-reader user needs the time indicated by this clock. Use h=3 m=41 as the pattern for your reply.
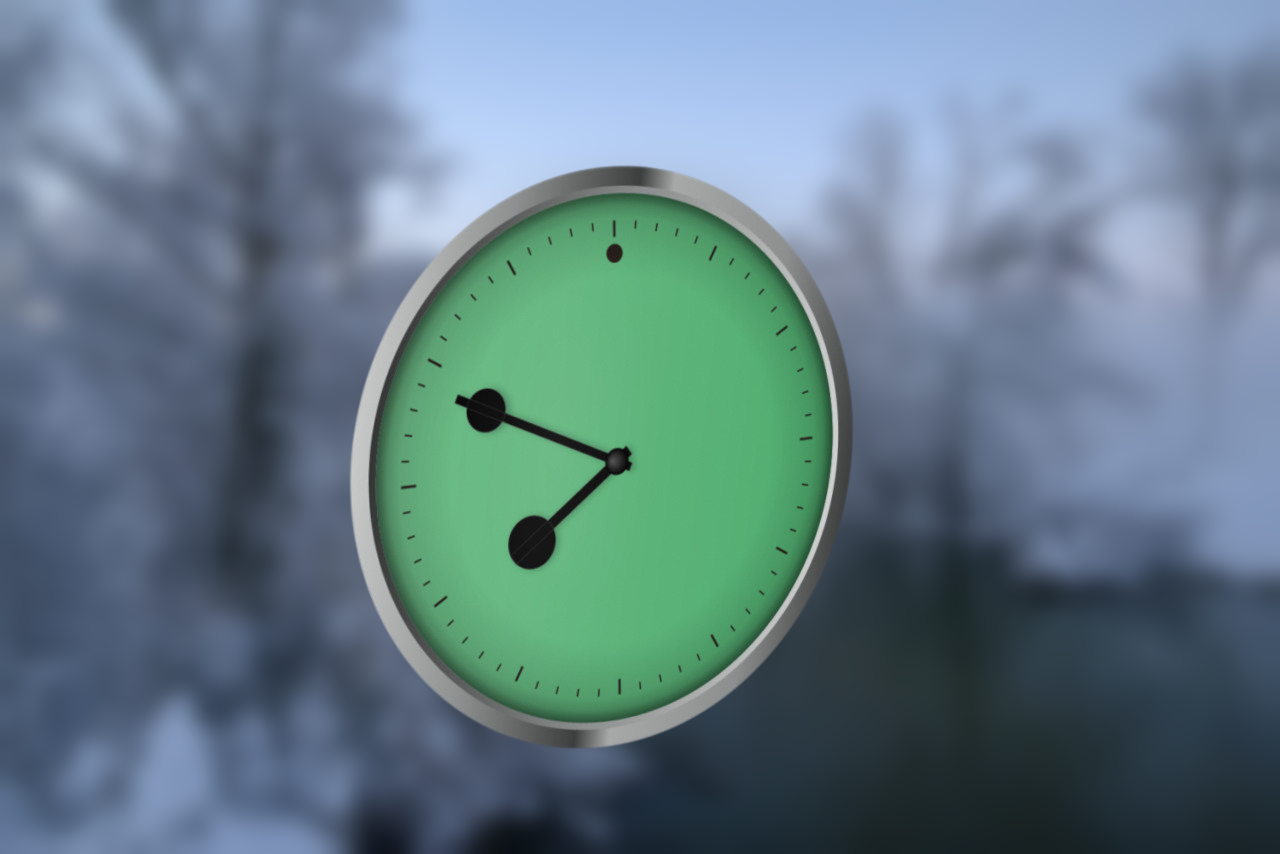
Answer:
h=7 m=49
